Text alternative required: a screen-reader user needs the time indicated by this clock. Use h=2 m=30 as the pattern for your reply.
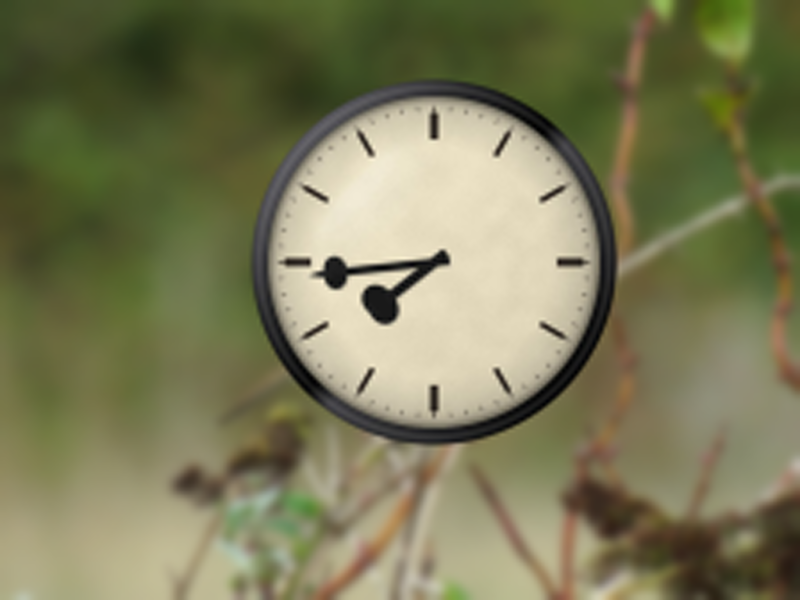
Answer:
h=7 m=44
